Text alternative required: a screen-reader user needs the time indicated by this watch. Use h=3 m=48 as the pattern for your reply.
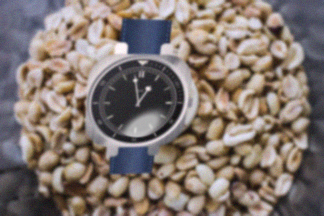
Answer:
h=12 m=58
